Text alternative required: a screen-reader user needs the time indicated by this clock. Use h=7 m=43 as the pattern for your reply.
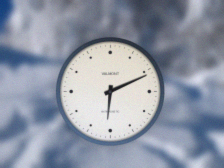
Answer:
h=6 m=11
